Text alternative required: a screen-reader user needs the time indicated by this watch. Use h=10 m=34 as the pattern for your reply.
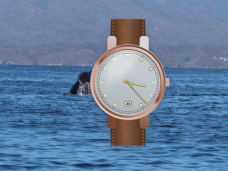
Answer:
h=3 m=23
